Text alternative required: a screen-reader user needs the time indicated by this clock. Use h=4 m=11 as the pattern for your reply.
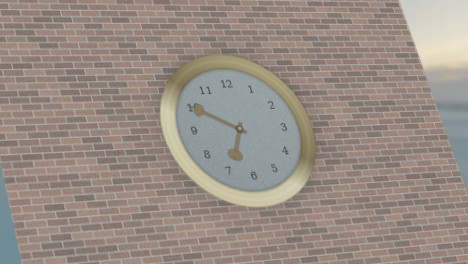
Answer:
h=6 m=50
